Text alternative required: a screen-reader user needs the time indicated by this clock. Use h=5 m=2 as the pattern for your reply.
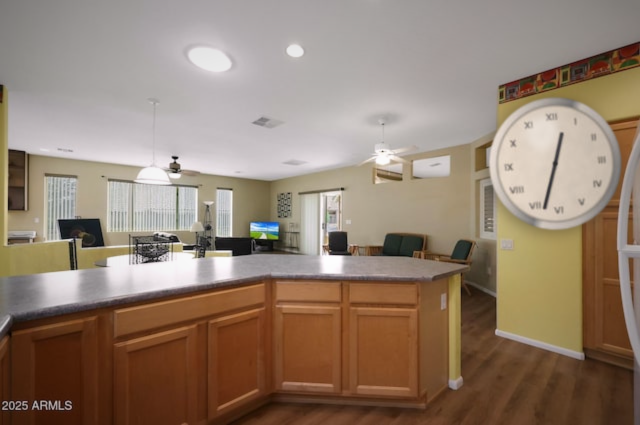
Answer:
h=12 m=33
